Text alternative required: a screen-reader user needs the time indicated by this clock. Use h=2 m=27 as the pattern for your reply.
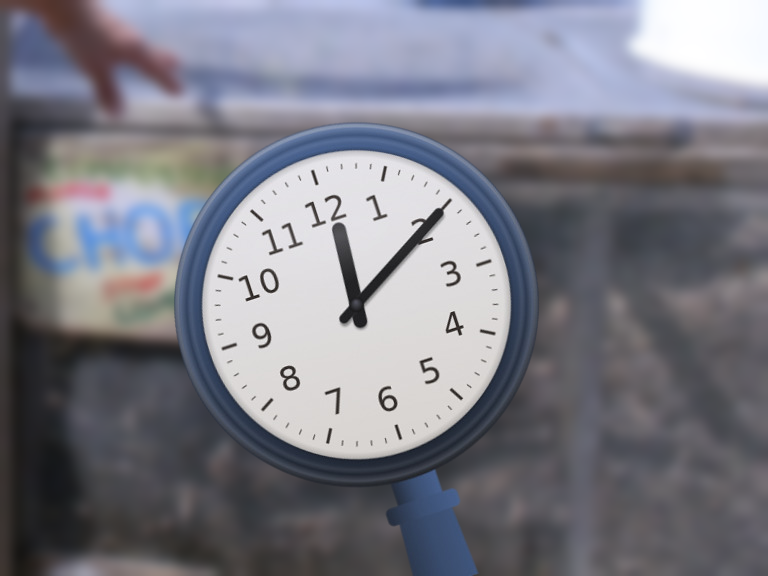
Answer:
h=12 m=10
